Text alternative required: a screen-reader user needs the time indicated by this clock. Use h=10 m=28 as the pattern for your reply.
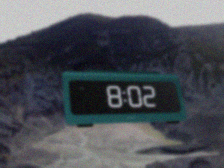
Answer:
h=8 m=2
